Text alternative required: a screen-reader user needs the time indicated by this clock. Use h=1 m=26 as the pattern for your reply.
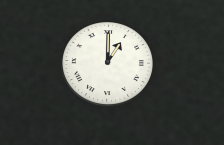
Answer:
h=1 m=0
